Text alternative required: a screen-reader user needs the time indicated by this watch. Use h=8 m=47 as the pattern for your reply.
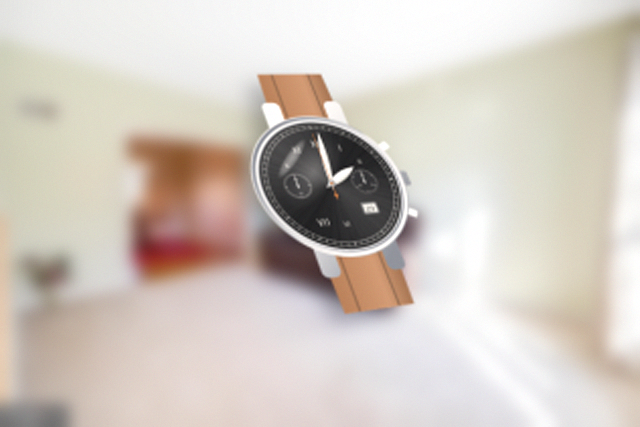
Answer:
h=2 m=1
